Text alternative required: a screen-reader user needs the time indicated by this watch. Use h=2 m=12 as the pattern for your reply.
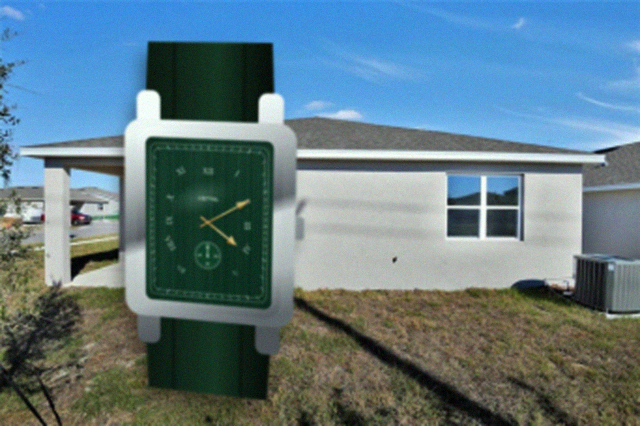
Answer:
h=4 m=10
